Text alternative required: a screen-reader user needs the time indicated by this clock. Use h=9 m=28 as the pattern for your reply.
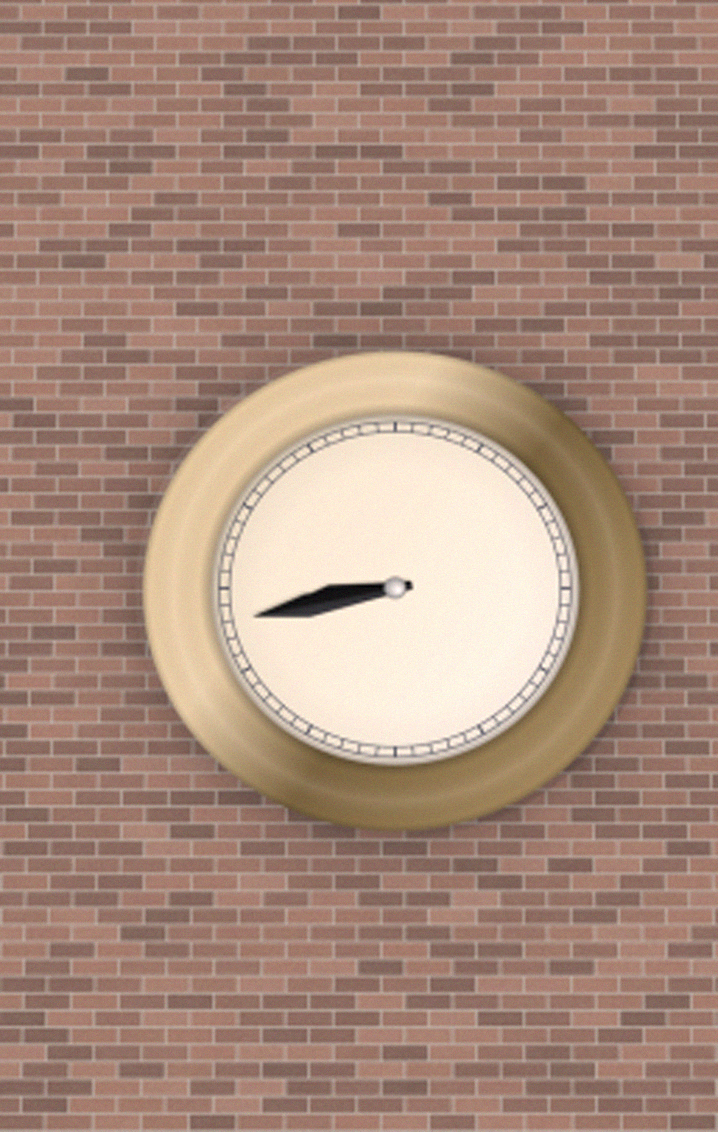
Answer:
h=8 m=43
